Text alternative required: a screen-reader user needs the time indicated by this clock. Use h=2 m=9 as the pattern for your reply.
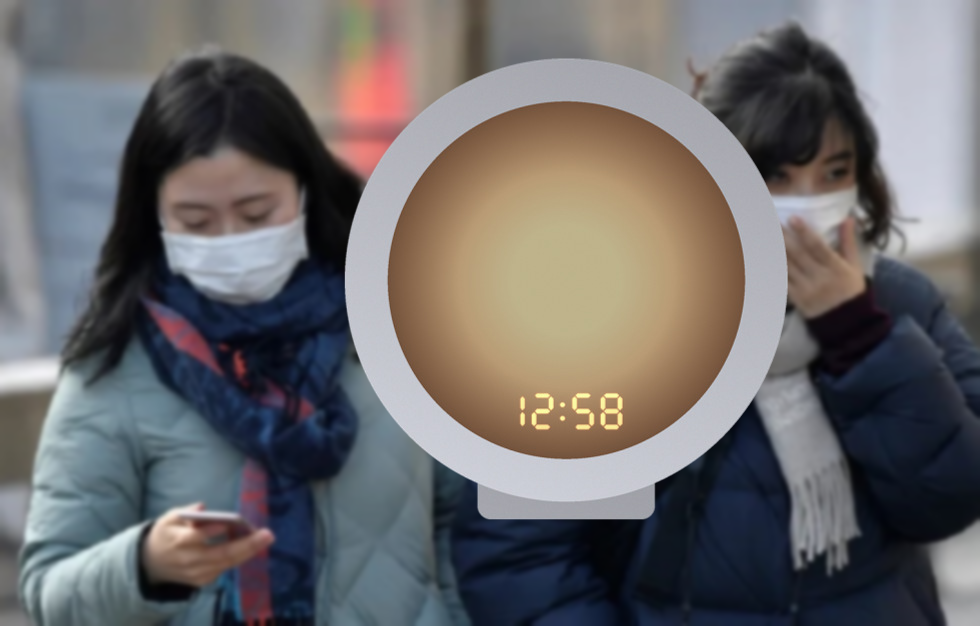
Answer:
h=12 m=58
